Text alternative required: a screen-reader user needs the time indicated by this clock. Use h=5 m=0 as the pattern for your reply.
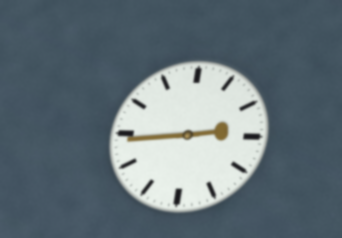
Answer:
h=2 m=44
